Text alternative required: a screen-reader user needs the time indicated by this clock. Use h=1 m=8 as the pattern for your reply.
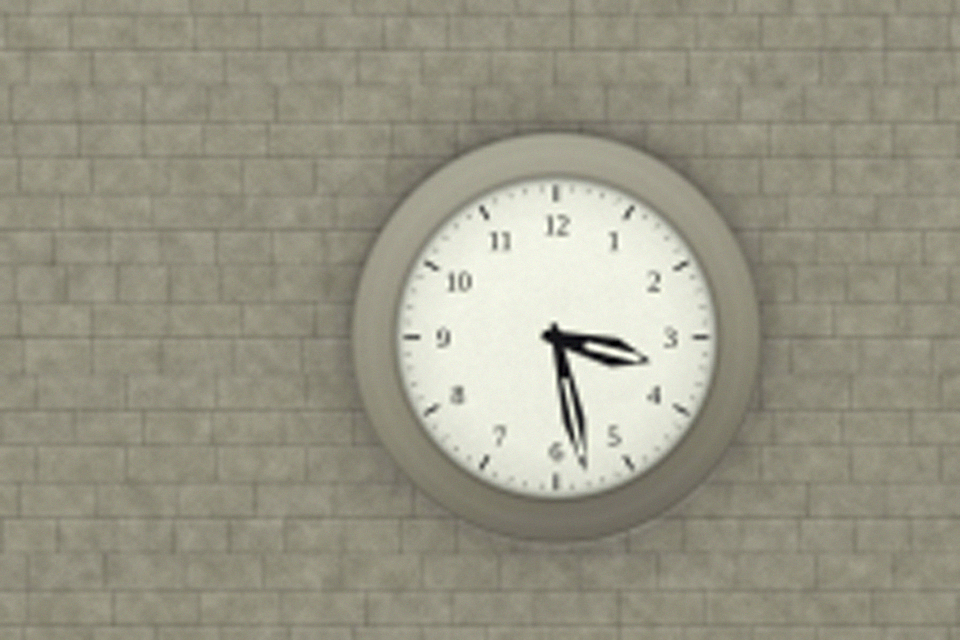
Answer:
h=3 m=28
